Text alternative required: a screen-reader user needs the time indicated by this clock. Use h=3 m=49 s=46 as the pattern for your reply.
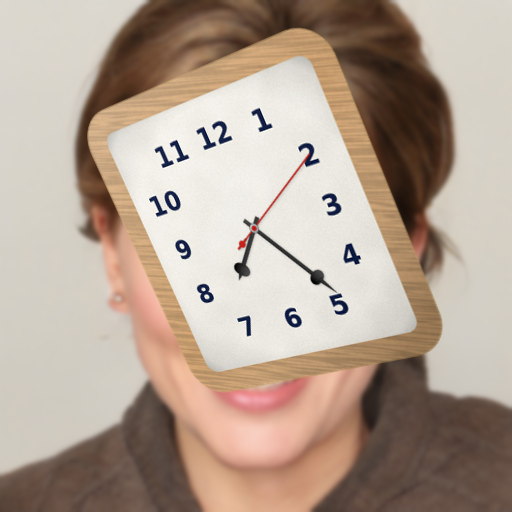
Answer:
h=7 m=24 s=10
